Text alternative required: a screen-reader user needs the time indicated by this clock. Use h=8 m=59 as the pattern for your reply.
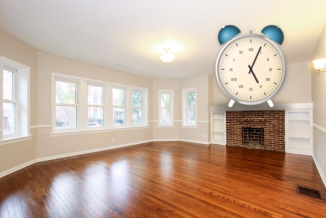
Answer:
h=5 m=4
